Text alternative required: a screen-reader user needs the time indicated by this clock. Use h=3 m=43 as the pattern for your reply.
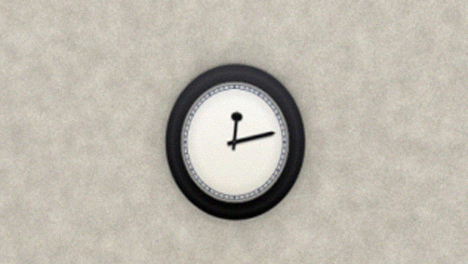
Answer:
h=12 m=13
